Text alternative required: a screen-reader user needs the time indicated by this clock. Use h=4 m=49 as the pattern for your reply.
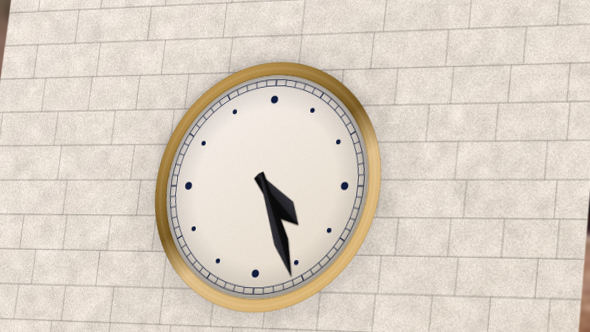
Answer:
h=4 m=26
